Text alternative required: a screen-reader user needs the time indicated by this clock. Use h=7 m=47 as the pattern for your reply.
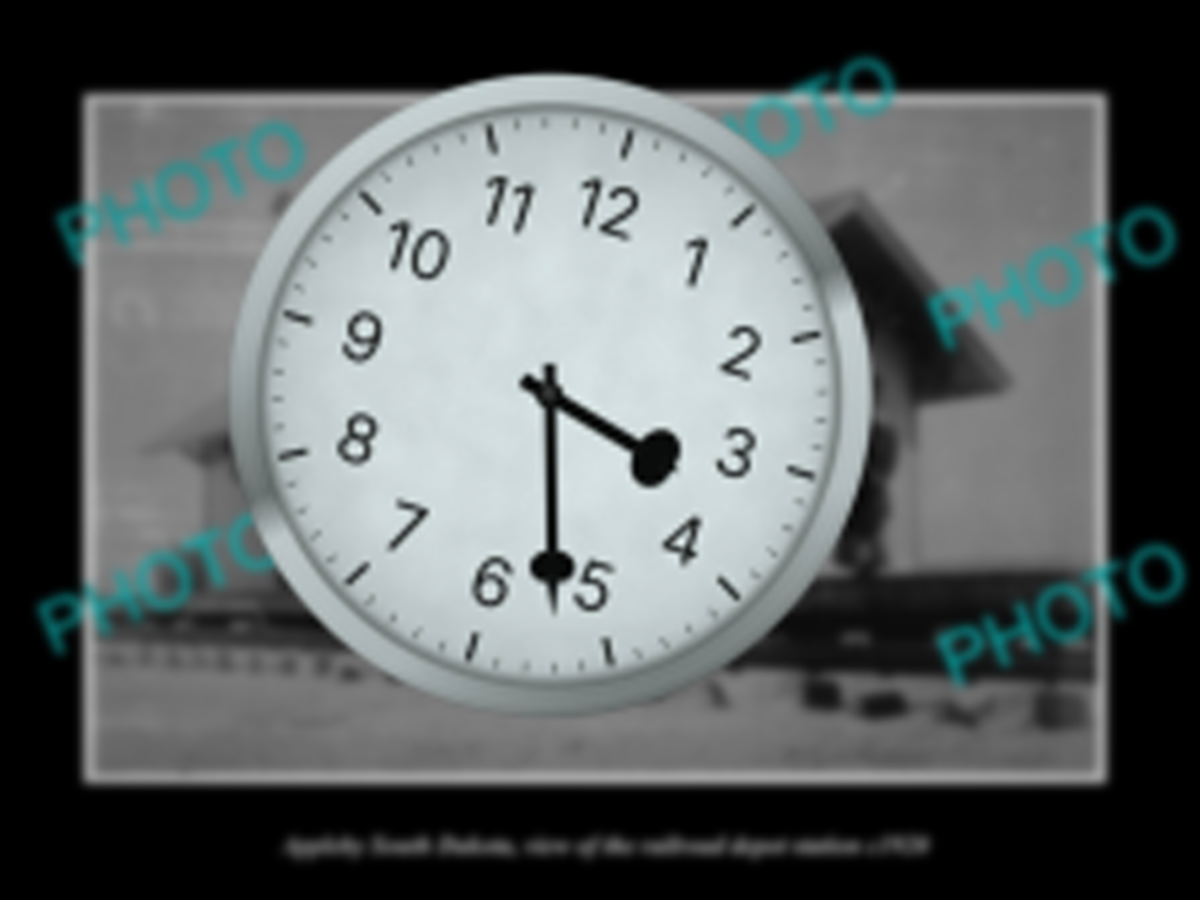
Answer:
h=3 m=27
